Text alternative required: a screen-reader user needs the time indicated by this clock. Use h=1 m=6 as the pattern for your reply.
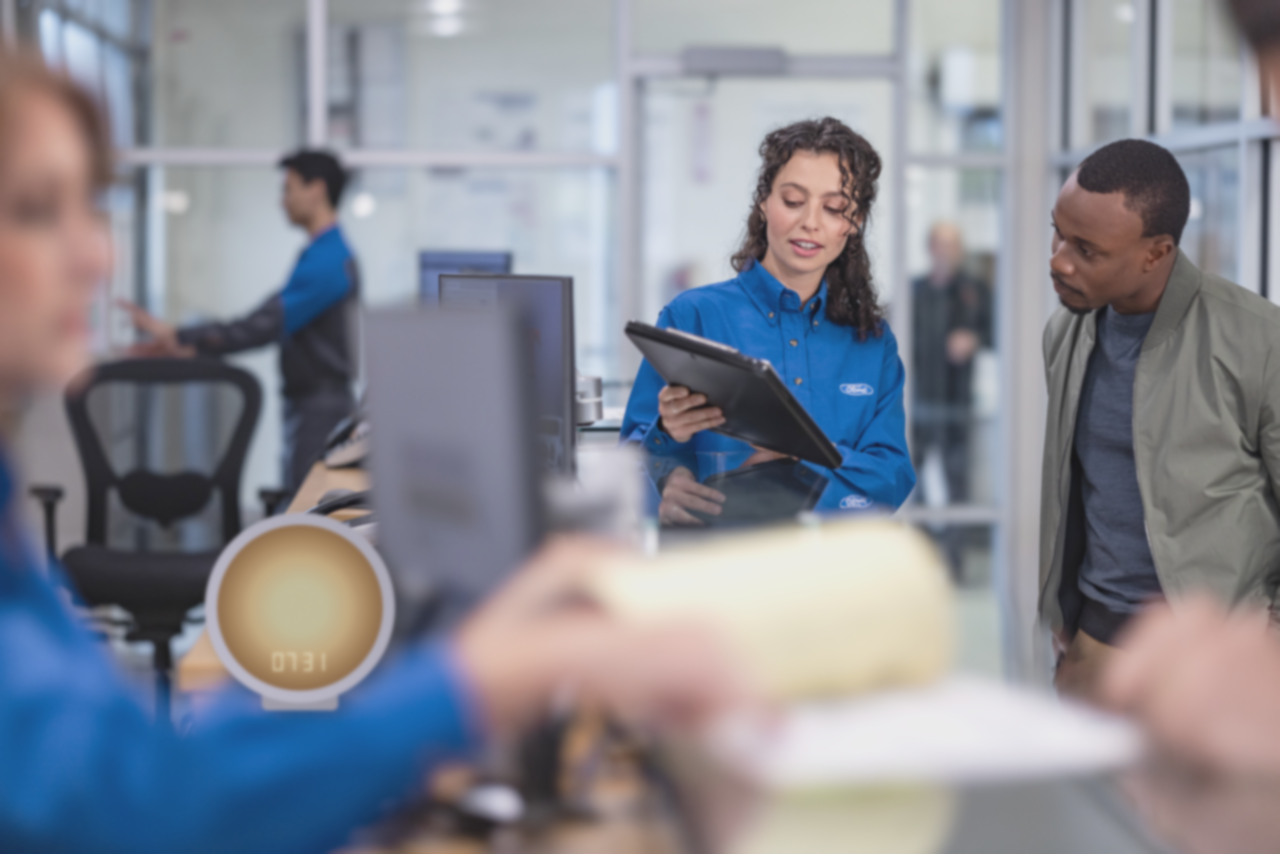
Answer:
h=7 m=31
